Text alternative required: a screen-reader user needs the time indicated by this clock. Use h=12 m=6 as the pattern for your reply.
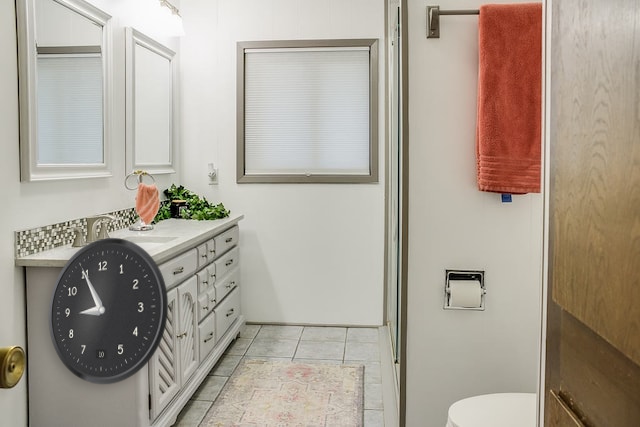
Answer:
h=8 m=55
